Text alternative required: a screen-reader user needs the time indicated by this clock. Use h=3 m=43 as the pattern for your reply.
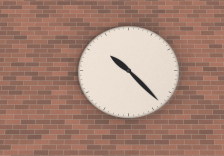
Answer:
h=10 m=23
